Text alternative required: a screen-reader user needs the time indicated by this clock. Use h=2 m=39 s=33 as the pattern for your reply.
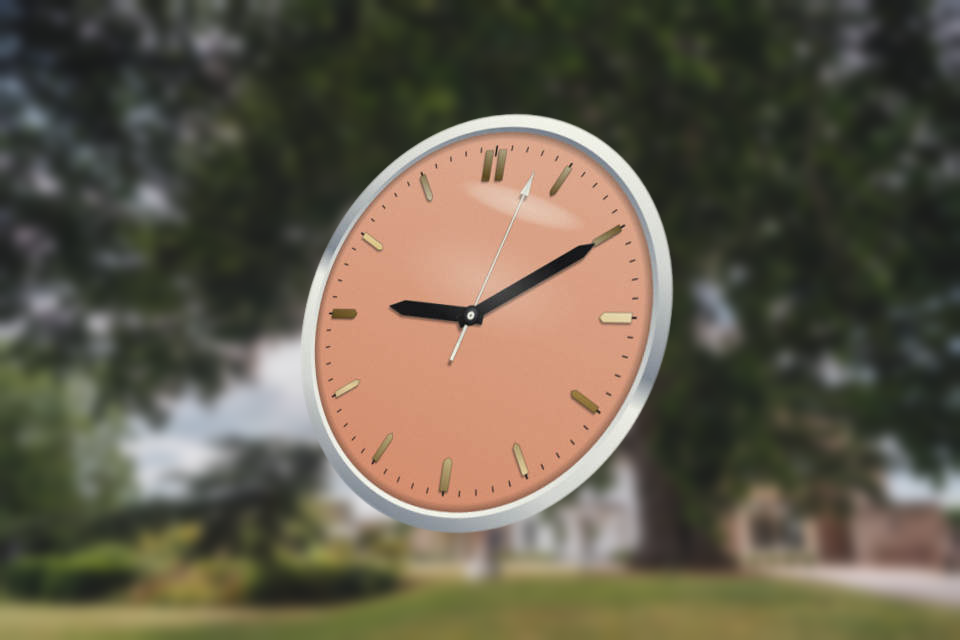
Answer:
h=9 m=10 s=3
